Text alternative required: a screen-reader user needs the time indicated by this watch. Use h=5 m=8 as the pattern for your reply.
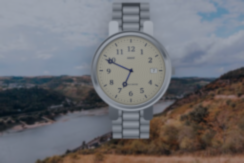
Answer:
h=6 m=49
